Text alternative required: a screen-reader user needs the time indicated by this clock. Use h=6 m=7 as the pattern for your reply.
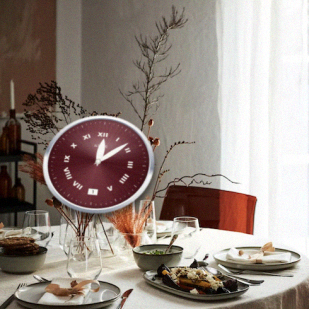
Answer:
h=12 m=8
